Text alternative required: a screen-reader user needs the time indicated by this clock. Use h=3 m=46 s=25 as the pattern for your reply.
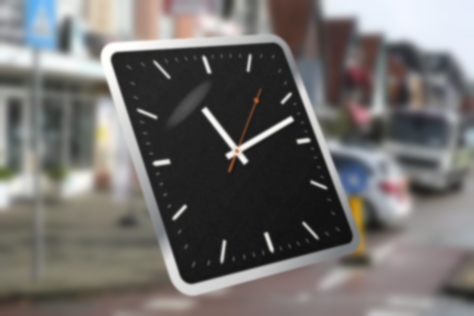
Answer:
h=11 m=12 s=7
